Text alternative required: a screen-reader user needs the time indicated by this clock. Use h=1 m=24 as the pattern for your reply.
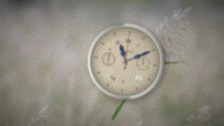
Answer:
h=11 m=10
